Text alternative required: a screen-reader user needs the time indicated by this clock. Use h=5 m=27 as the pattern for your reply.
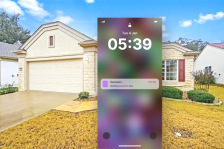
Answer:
h=5 m=39
